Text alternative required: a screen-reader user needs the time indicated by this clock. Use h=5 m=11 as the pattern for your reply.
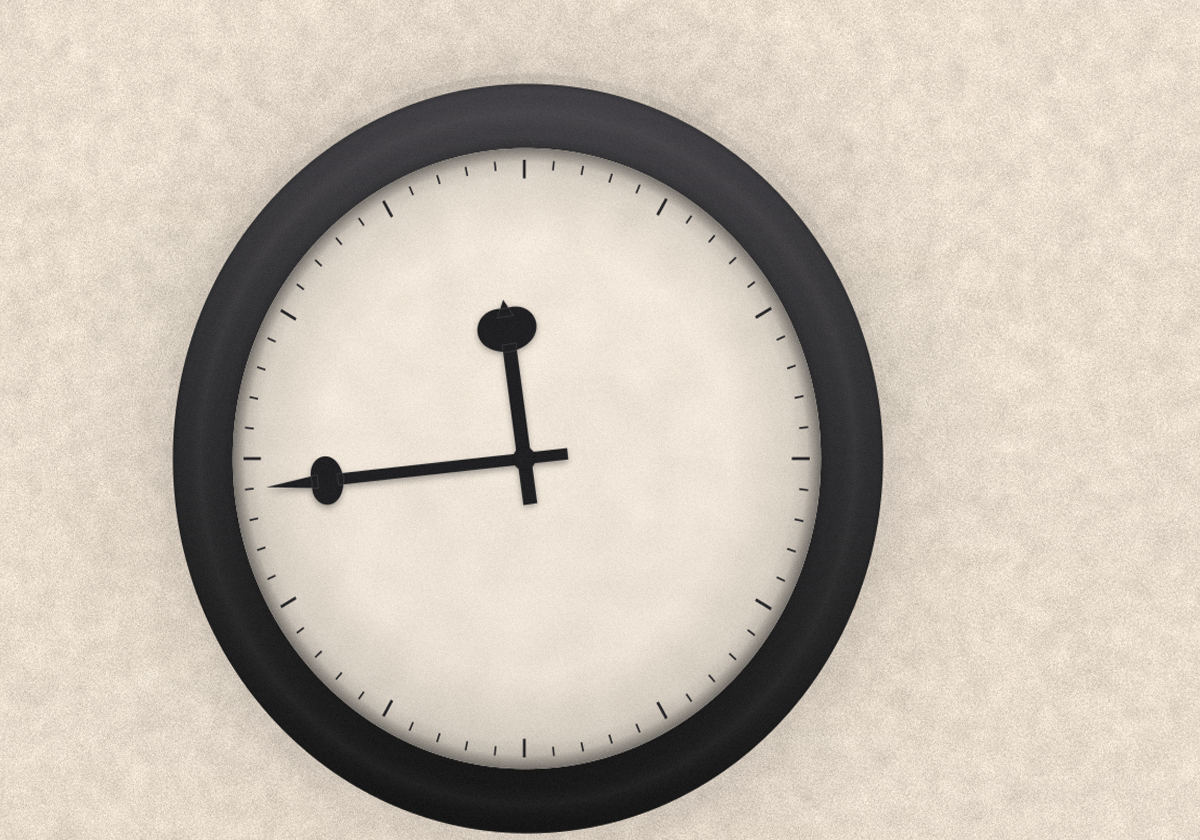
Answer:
h=11 m=44
